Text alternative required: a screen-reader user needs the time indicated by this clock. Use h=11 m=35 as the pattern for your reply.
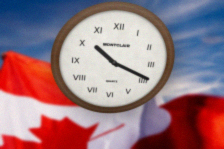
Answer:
h=10 m=19
